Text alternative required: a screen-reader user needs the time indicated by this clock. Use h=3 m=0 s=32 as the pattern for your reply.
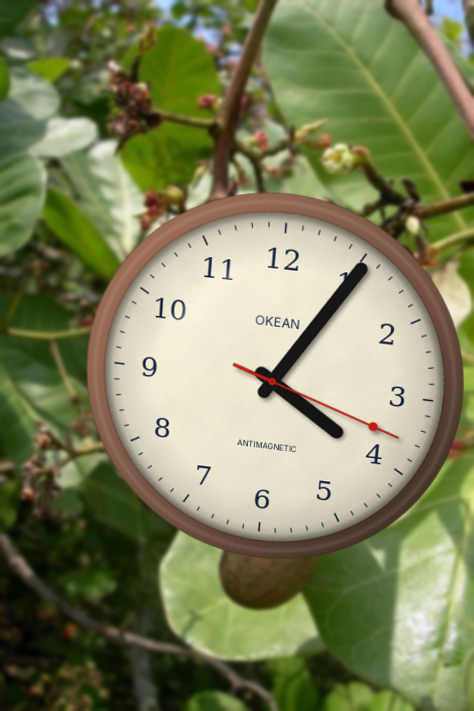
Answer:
h=4 m=5 s=18
